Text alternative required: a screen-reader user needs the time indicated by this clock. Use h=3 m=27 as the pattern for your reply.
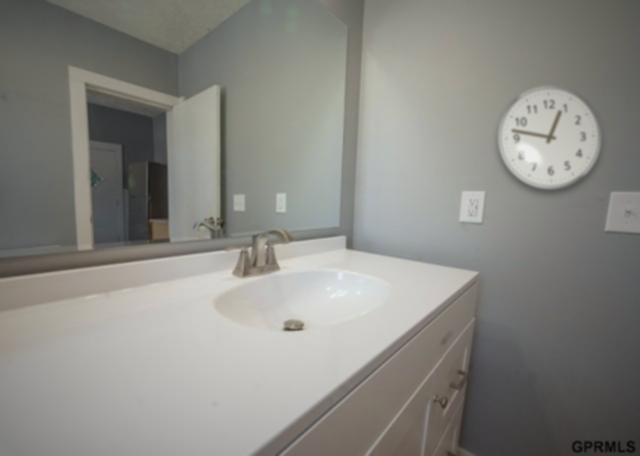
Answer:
h=12 m=47
